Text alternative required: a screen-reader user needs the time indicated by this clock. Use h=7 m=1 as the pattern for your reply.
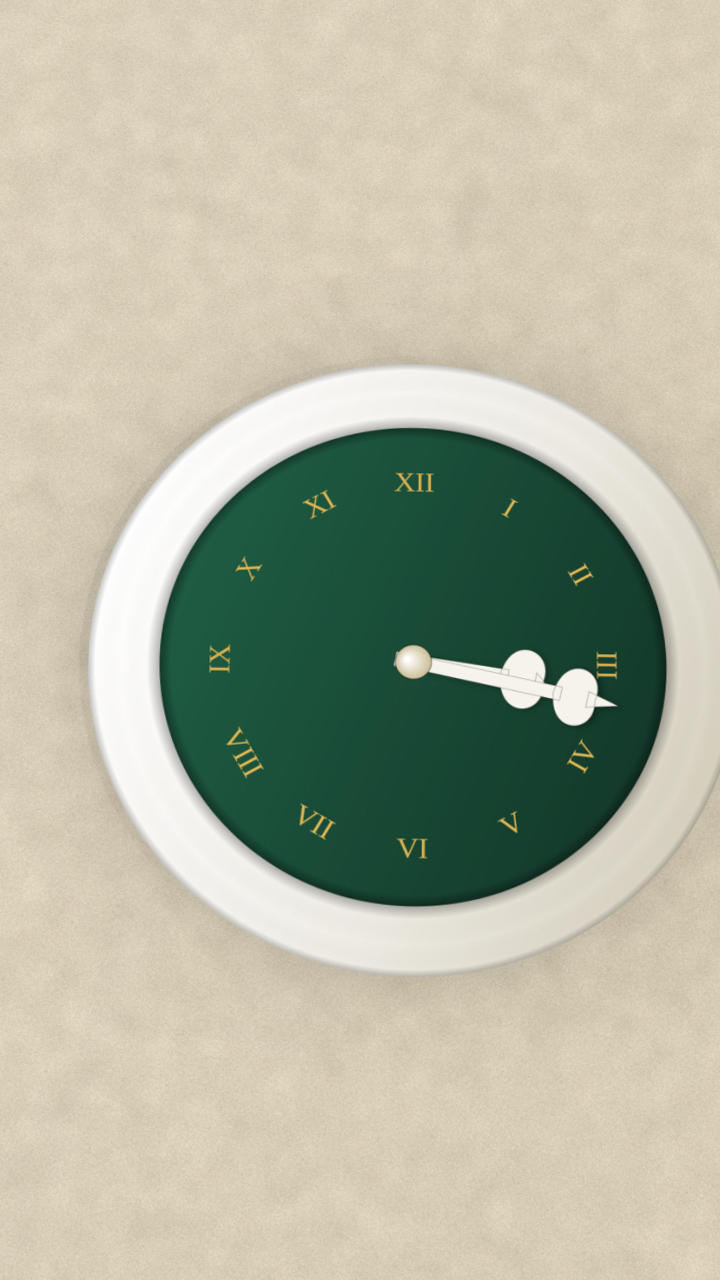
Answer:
h=3 m=17
